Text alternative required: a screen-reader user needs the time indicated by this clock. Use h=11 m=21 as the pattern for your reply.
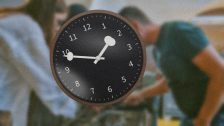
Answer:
h=1 m=49
